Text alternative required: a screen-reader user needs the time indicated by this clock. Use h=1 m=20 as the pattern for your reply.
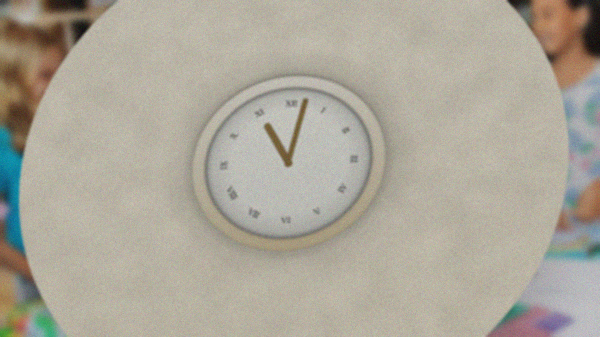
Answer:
h=11 m=2
